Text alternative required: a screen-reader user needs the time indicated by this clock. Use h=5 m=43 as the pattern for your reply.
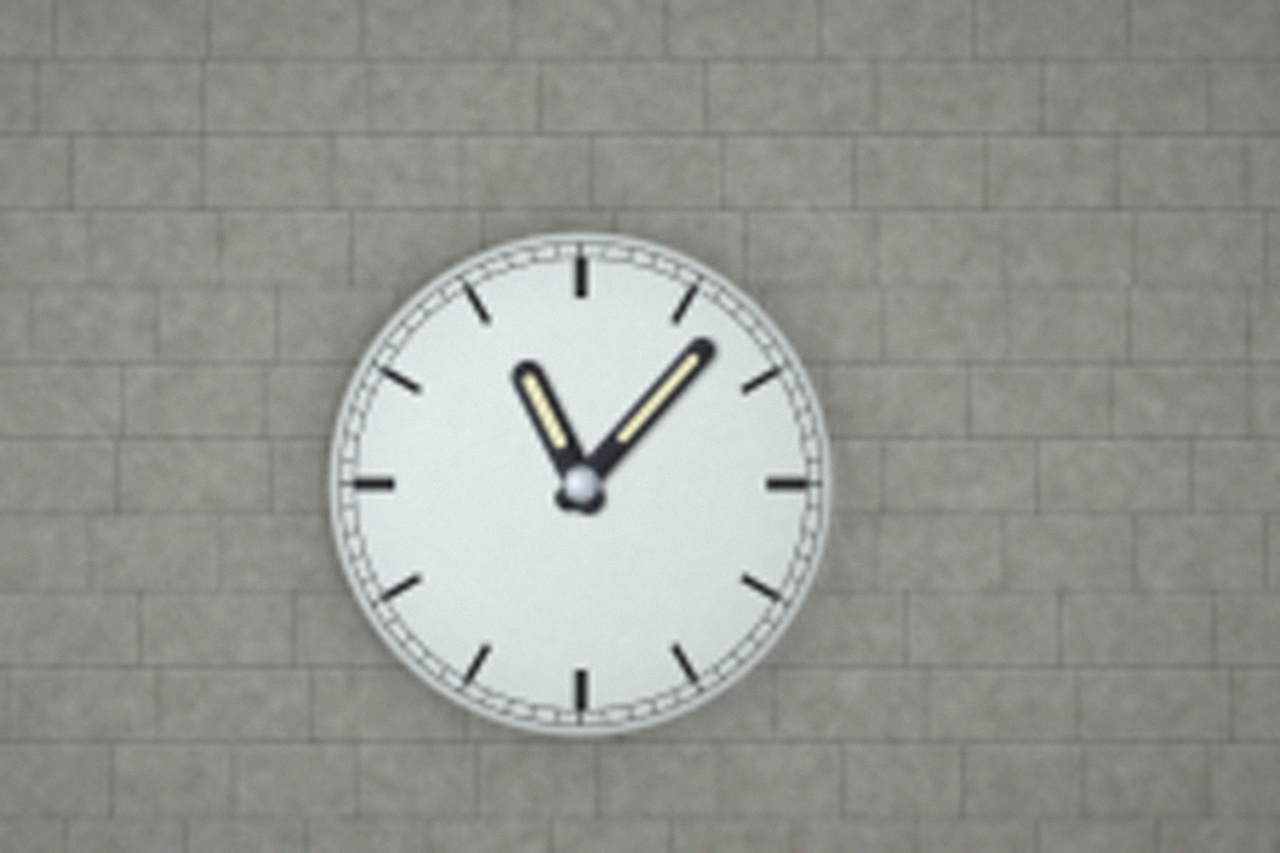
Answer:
h=11 m=7
